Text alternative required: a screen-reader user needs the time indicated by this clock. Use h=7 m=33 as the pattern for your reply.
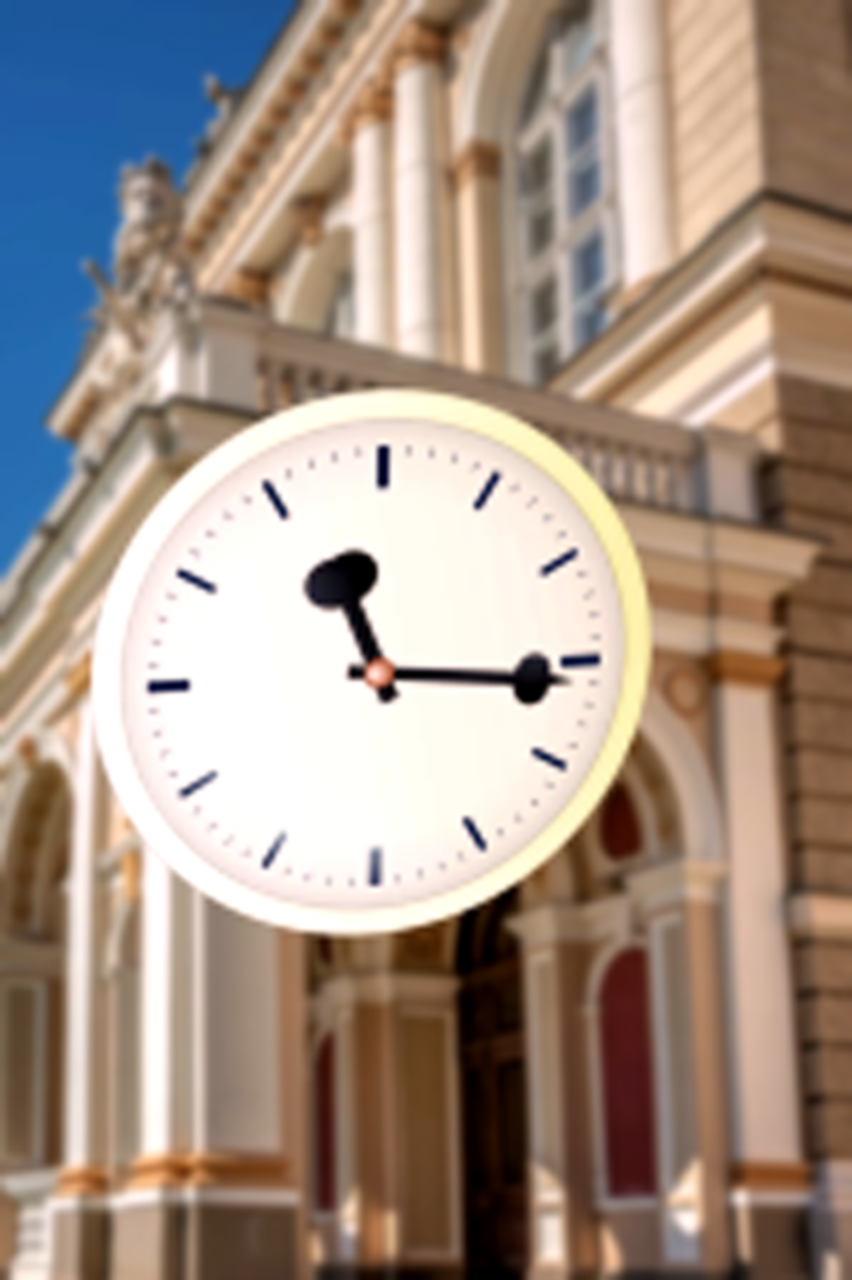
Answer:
h=11 m=16
